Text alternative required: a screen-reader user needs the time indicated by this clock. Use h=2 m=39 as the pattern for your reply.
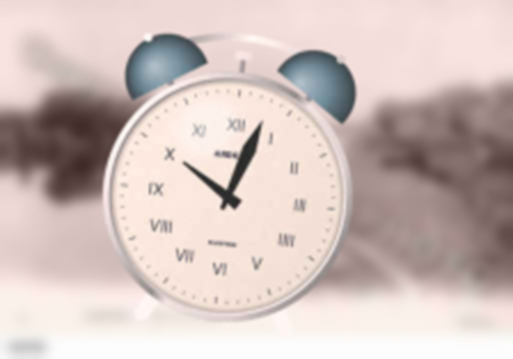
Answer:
h=10 m=3
